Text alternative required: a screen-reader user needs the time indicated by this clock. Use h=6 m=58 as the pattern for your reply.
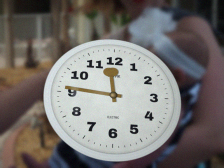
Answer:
h=11 m=46
